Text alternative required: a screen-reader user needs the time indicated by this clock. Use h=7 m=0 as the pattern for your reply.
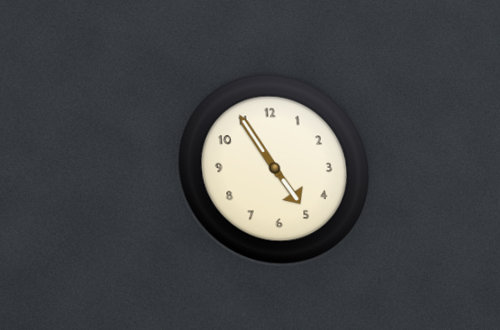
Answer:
h=4 m=55
